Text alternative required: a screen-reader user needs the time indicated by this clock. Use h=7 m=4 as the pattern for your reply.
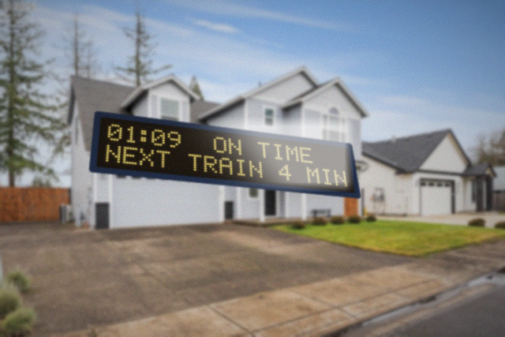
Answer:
h=1 m=9
